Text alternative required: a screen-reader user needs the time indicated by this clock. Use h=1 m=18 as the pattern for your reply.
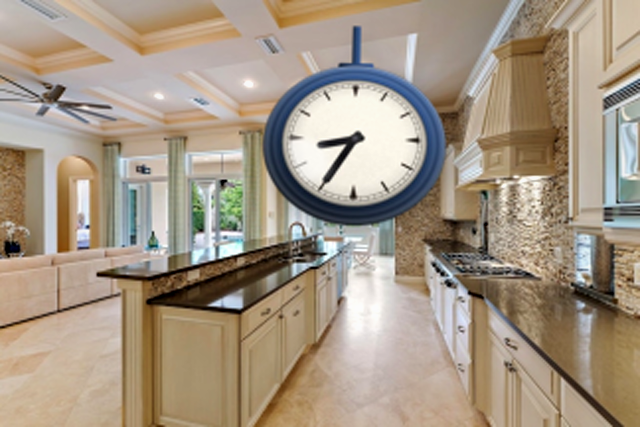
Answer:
h=8 m=35
